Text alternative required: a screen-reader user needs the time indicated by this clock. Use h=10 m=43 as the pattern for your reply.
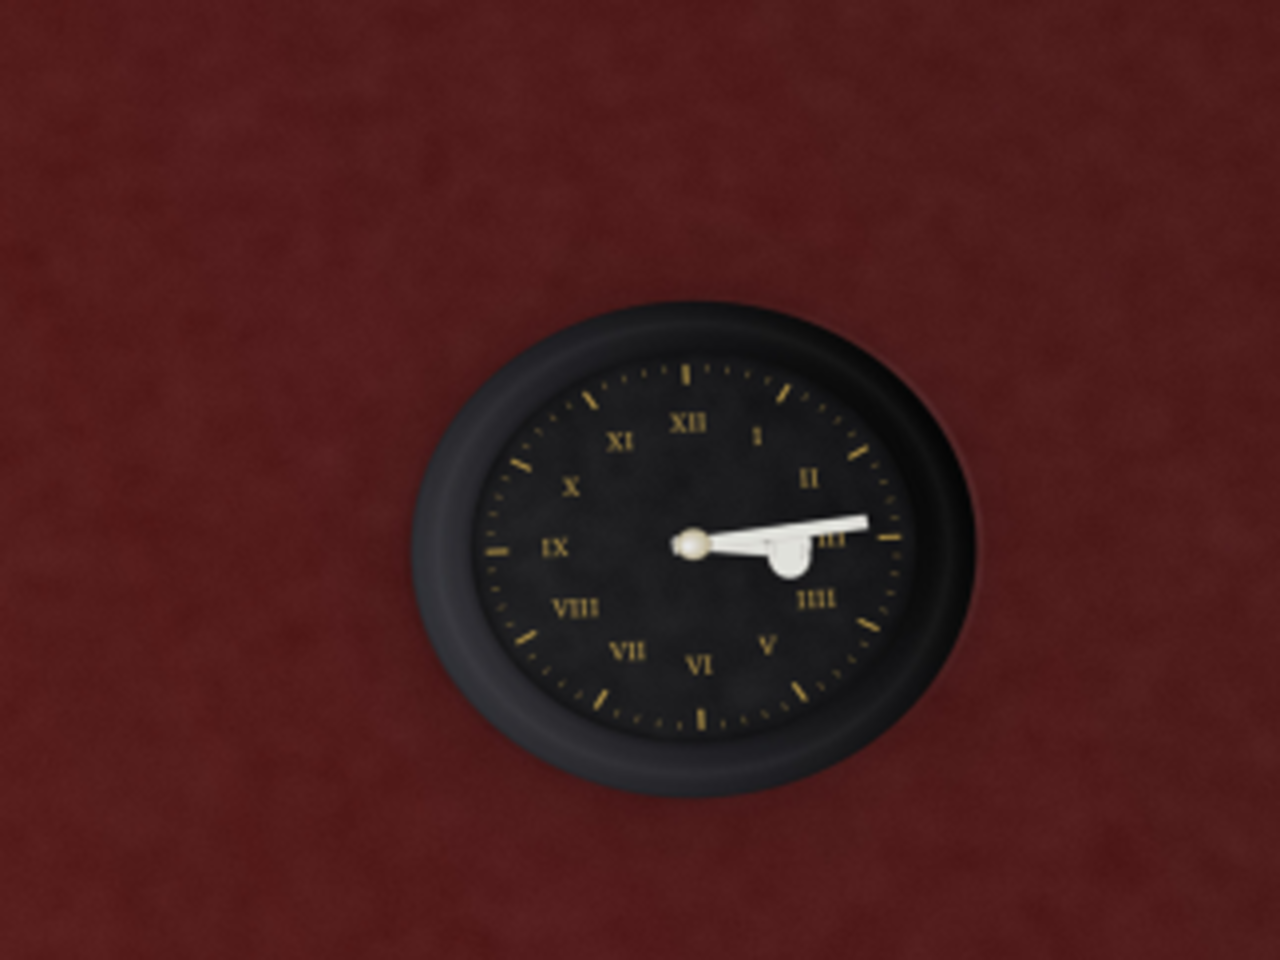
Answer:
h=3 m=14
